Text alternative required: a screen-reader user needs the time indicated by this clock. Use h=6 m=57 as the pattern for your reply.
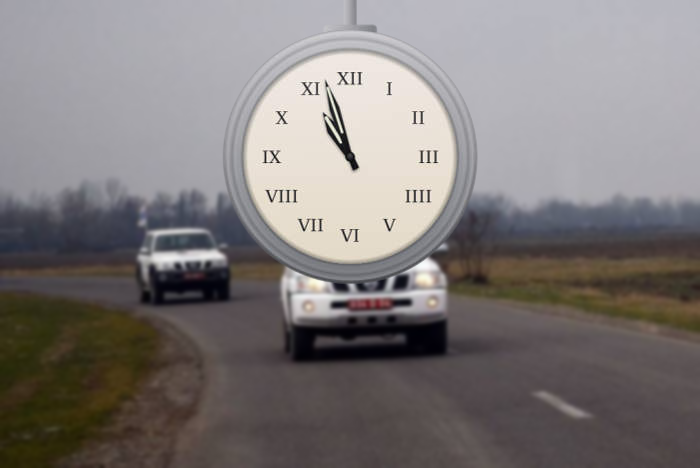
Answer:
h=10 m=57
